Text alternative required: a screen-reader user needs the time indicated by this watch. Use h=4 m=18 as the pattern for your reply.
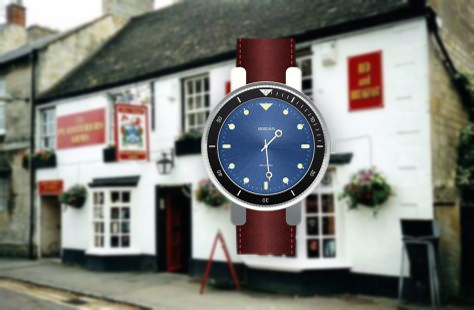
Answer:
h=1 m=29
